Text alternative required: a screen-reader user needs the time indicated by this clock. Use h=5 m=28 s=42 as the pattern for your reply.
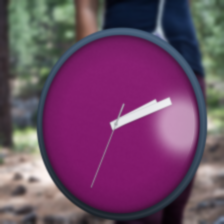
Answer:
h=2 m=11 s=34
